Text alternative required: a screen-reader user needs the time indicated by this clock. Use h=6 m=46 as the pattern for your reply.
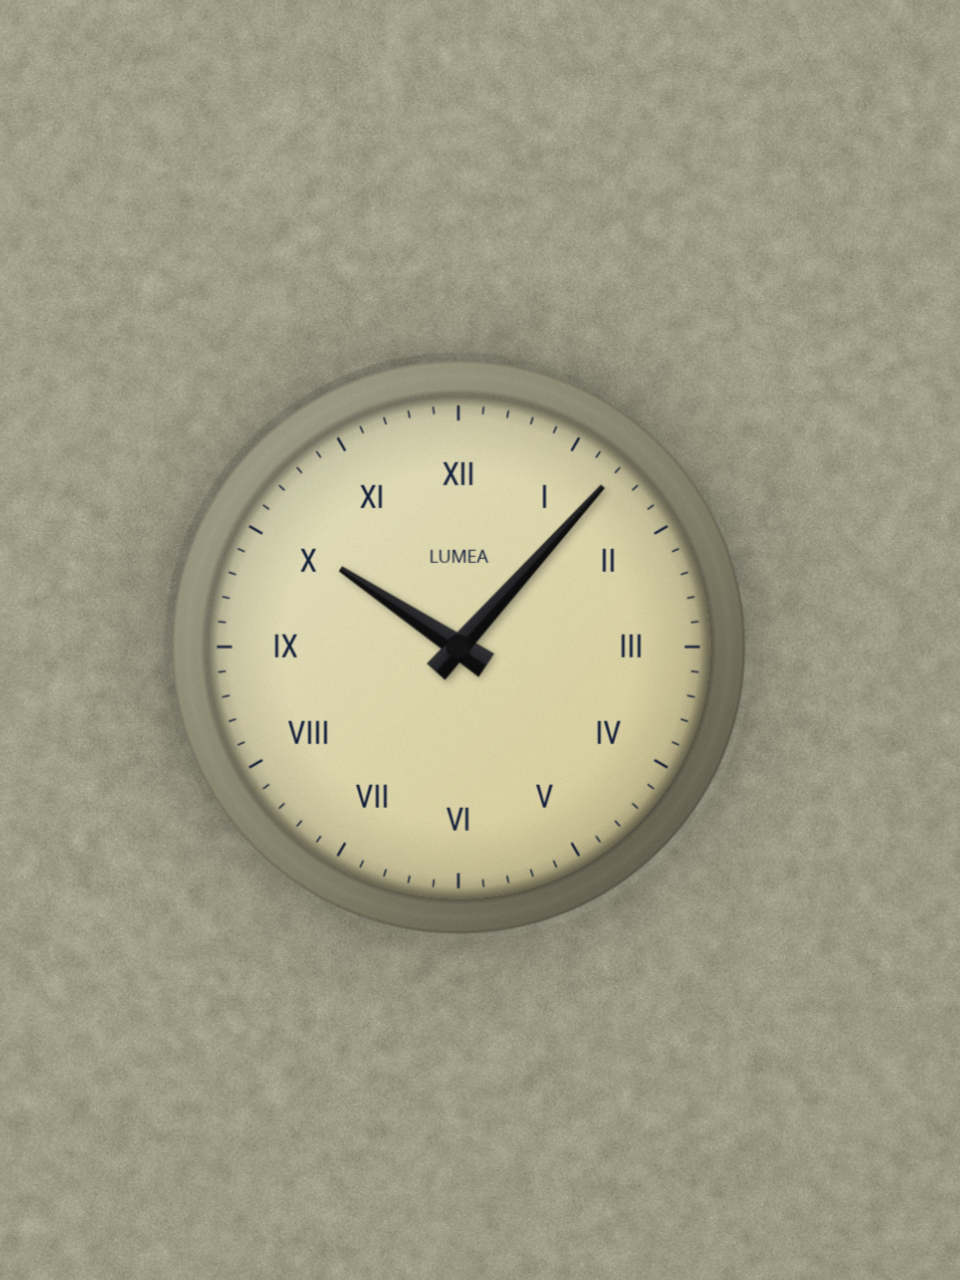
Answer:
h=10 m=7
